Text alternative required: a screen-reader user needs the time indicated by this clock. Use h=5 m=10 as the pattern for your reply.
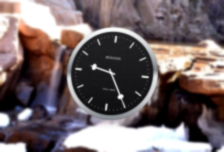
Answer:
h=9 m=25
